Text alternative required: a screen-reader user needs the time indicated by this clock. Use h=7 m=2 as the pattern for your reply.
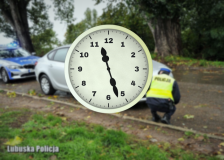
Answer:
h=11 m=27
